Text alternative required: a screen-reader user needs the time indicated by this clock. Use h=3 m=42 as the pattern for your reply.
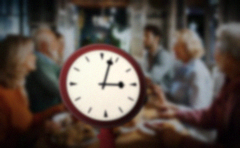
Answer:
h=3 m=3
